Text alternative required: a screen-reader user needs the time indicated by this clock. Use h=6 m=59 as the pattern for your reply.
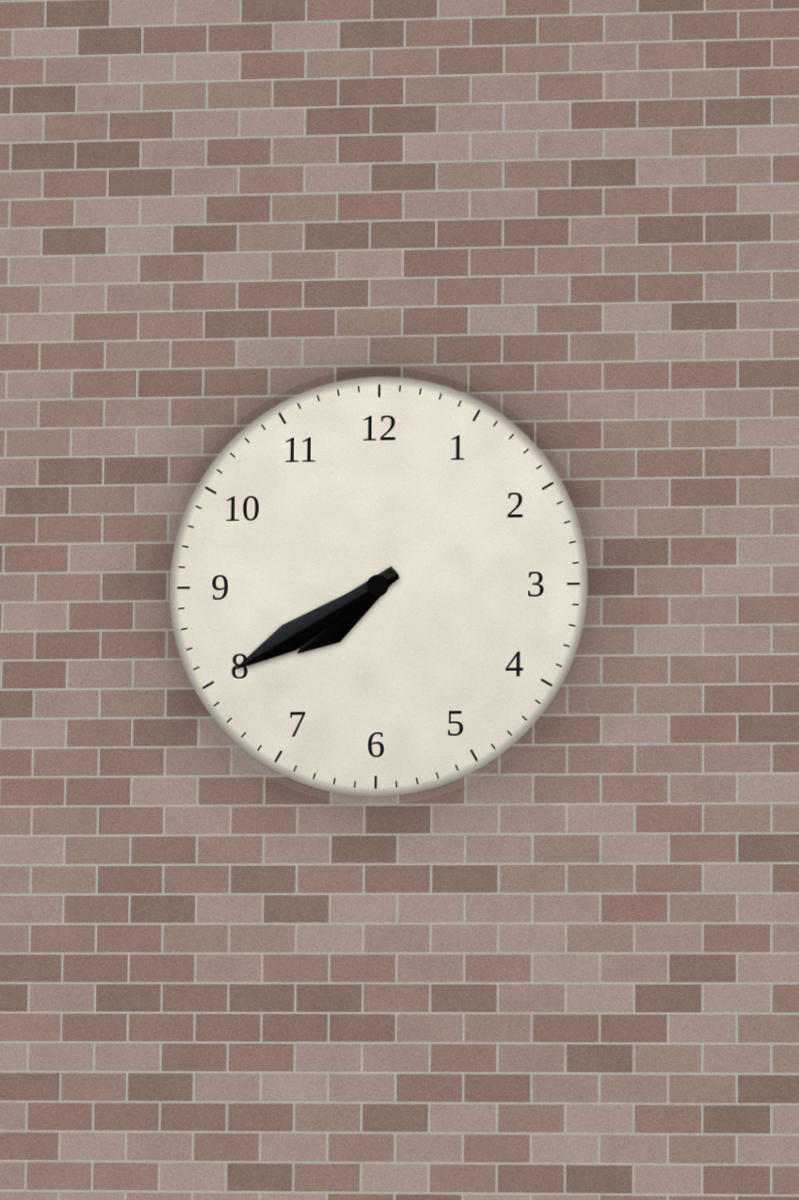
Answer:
h=7 m=40
